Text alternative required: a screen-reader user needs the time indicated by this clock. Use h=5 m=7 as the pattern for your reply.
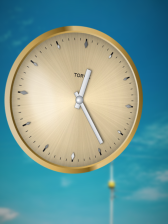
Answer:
h=12 m=24
